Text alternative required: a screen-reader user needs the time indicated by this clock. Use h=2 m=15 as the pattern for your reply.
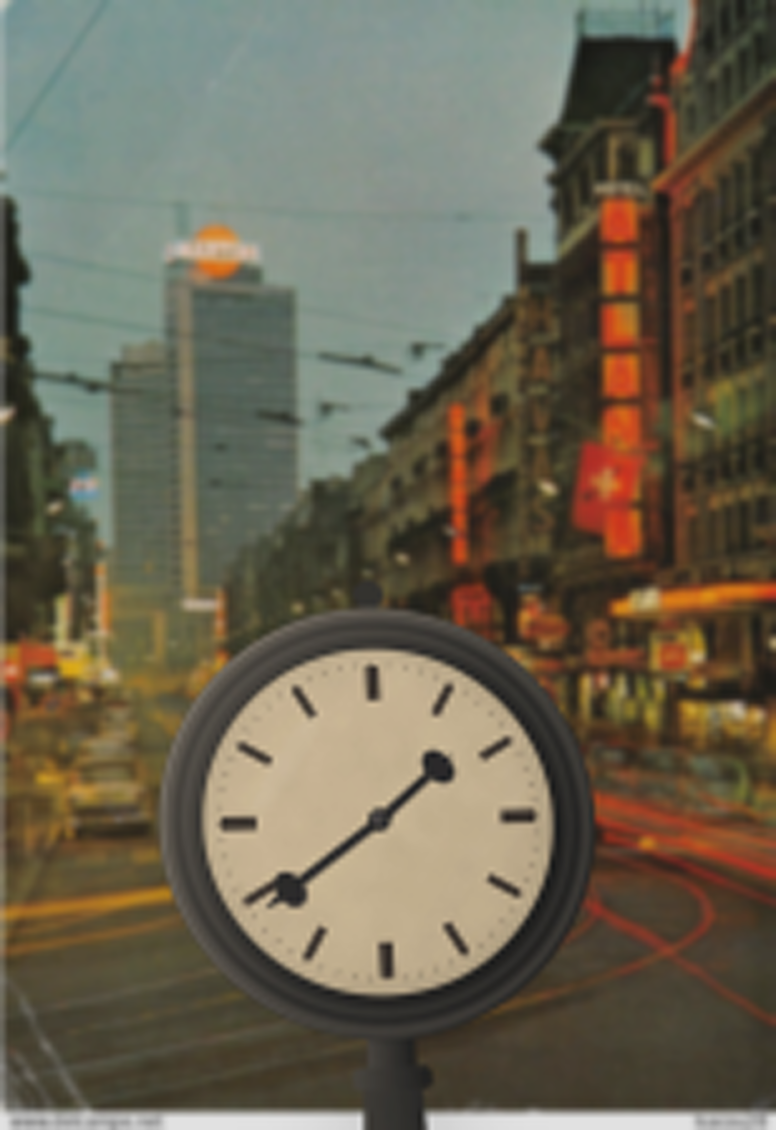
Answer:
h=1 m=39
